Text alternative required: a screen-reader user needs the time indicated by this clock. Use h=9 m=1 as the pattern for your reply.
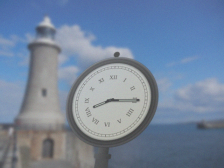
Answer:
h=8 m=15
